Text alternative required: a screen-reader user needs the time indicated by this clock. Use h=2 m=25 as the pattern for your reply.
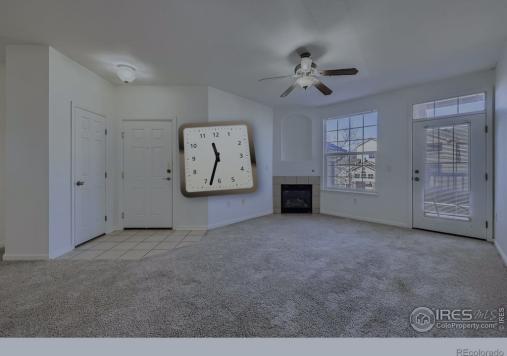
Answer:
h=11 m=33
